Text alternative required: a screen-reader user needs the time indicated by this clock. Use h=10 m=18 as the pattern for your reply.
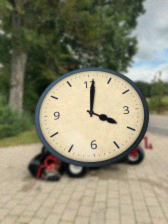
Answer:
h=4 m=1
